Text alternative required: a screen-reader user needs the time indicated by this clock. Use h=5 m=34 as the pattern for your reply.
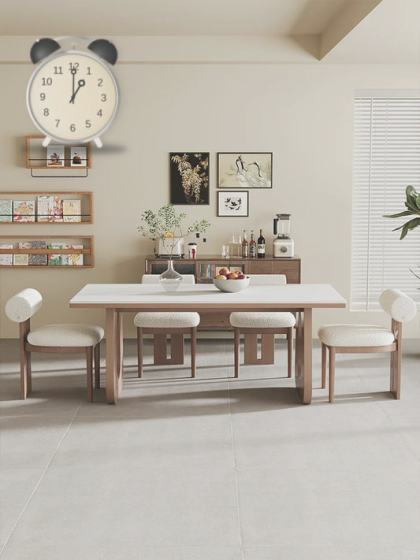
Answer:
h=1 m=0
